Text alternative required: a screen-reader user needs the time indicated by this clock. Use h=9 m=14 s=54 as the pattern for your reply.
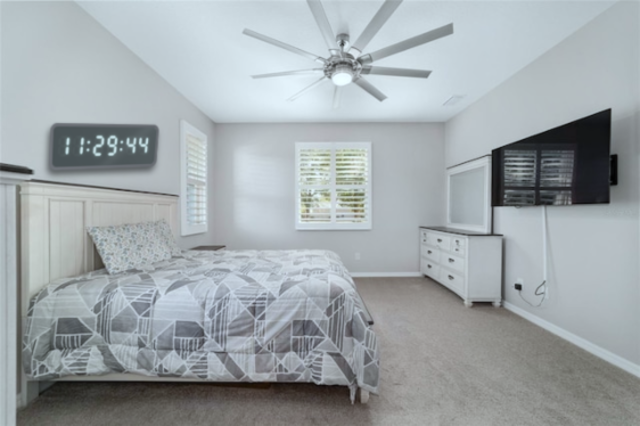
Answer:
h=11 m=29 s=44
